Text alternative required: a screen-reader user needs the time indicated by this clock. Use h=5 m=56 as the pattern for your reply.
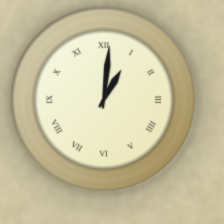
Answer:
h=1 m=1
